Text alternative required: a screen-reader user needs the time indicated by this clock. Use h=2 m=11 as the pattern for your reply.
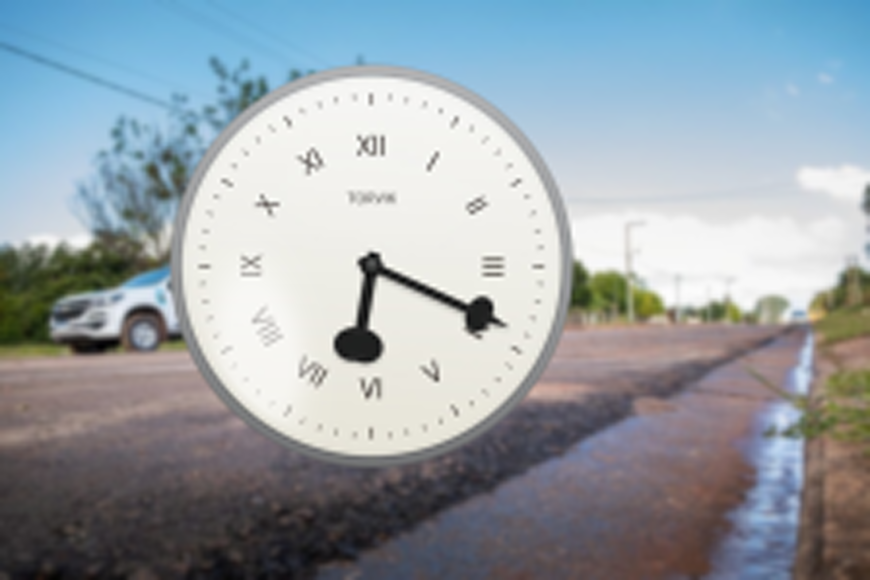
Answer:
h=6 m=19
